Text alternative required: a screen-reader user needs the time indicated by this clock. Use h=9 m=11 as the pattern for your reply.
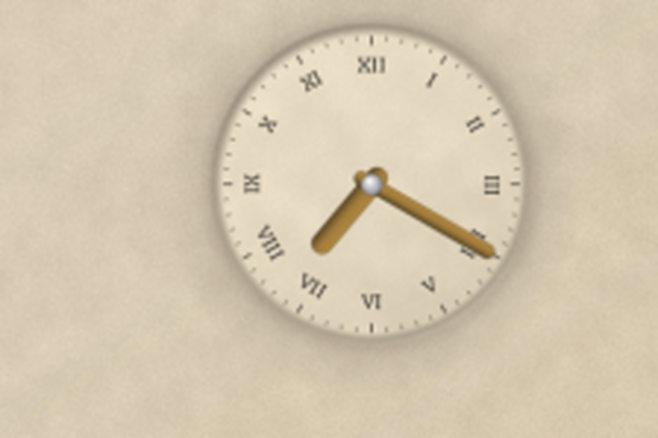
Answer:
h=7 m=20
